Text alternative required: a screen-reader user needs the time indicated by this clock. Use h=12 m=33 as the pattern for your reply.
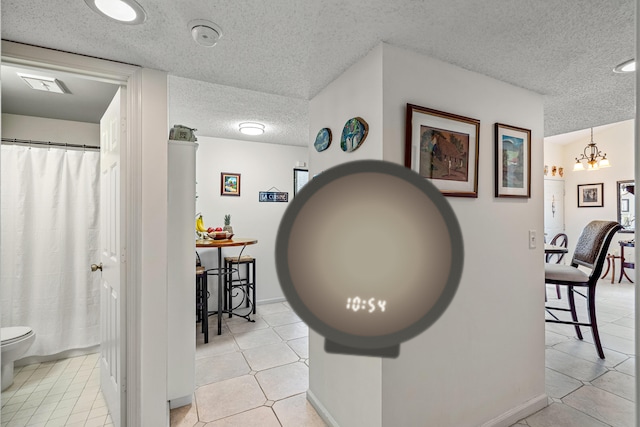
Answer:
h=10 m=54
